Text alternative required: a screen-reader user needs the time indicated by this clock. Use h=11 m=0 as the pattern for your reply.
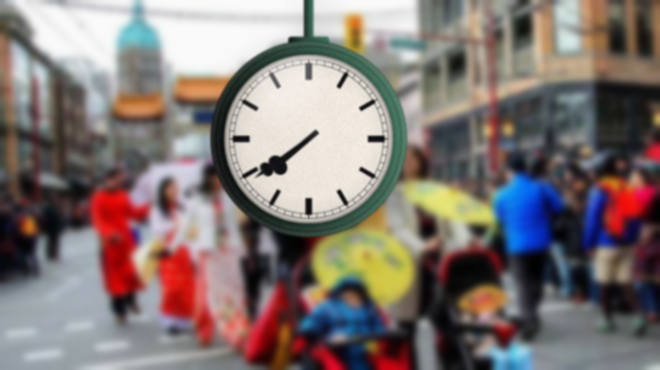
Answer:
h=7 m=39
